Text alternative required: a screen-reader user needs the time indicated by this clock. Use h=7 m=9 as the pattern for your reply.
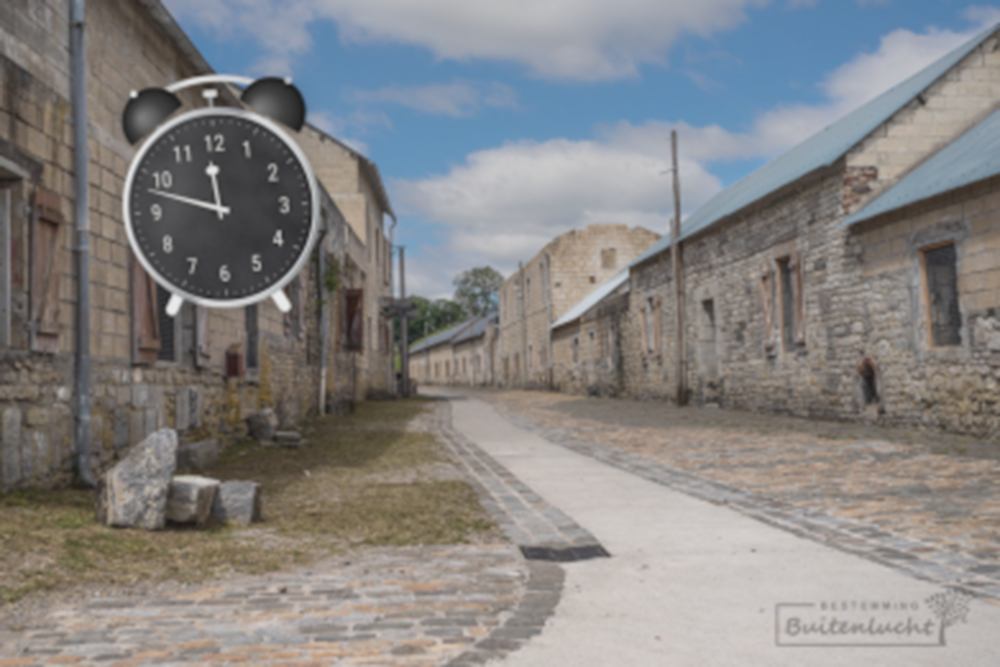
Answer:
h=11 m=48
